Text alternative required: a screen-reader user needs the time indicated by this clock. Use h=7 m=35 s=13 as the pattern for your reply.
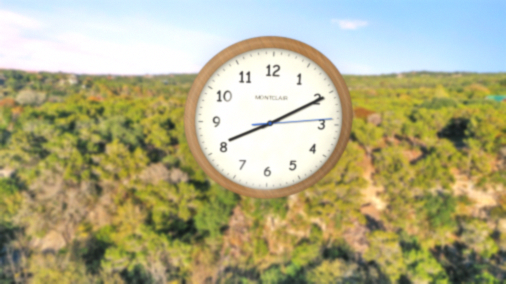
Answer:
h=8 m=10 s=14
